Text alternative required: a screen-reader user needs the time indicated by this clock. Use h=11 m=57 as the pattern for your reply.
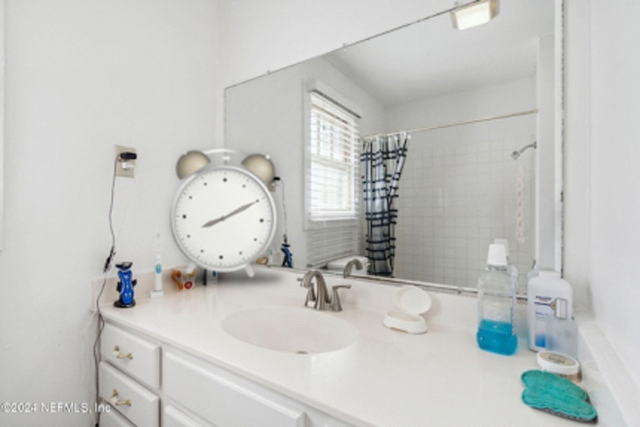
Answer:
h=8 m=10
